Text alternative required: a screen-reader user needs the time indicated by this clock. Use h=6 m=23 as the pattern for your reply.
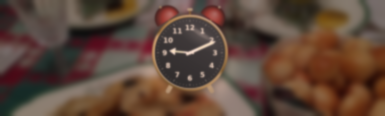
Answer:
h=9 m=11
